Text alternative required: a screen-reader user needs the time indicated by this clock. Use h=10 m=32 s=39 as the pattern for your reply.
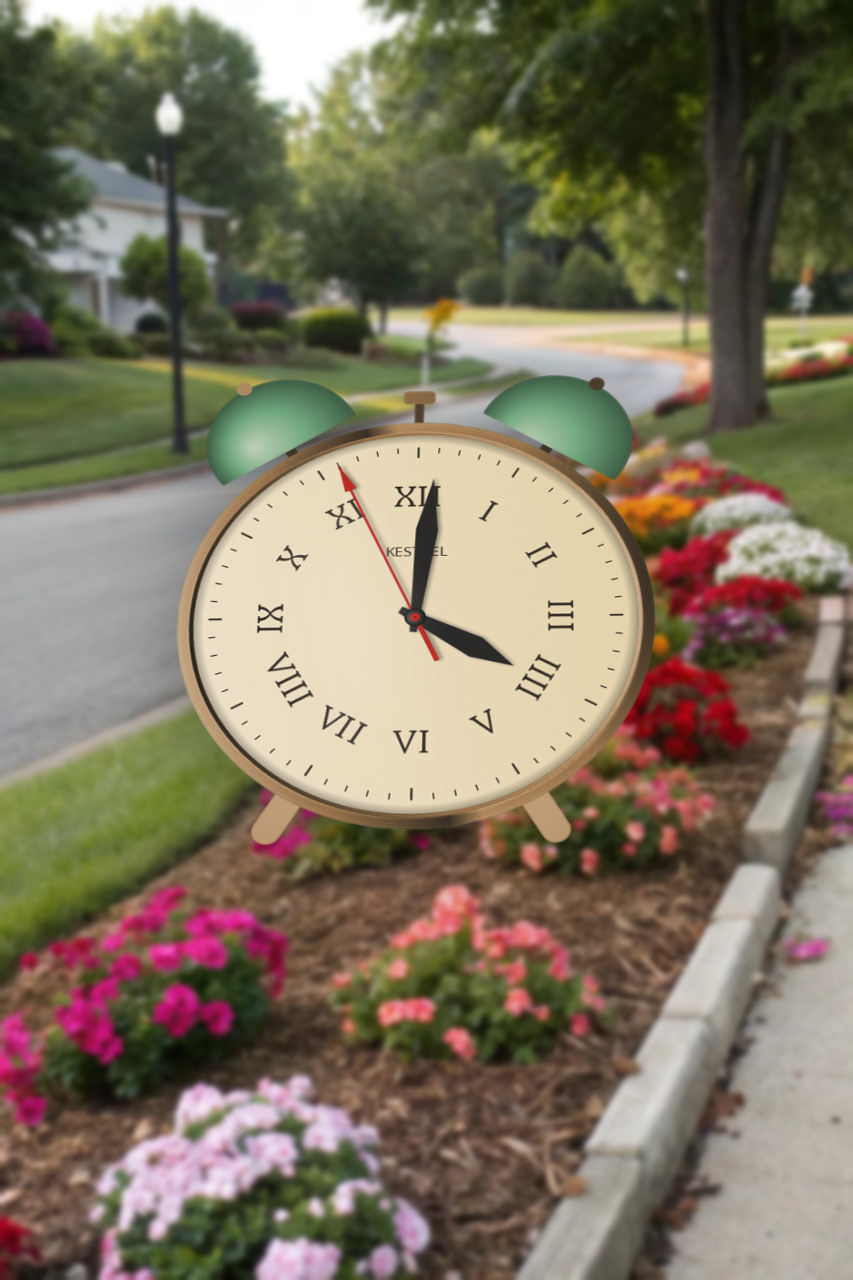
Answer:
h=4 m=0 s=56
